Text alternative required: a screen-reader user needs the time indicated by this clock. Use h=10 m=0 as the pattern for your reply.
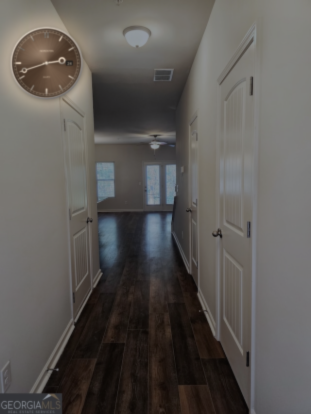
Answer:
h=2 m=42
